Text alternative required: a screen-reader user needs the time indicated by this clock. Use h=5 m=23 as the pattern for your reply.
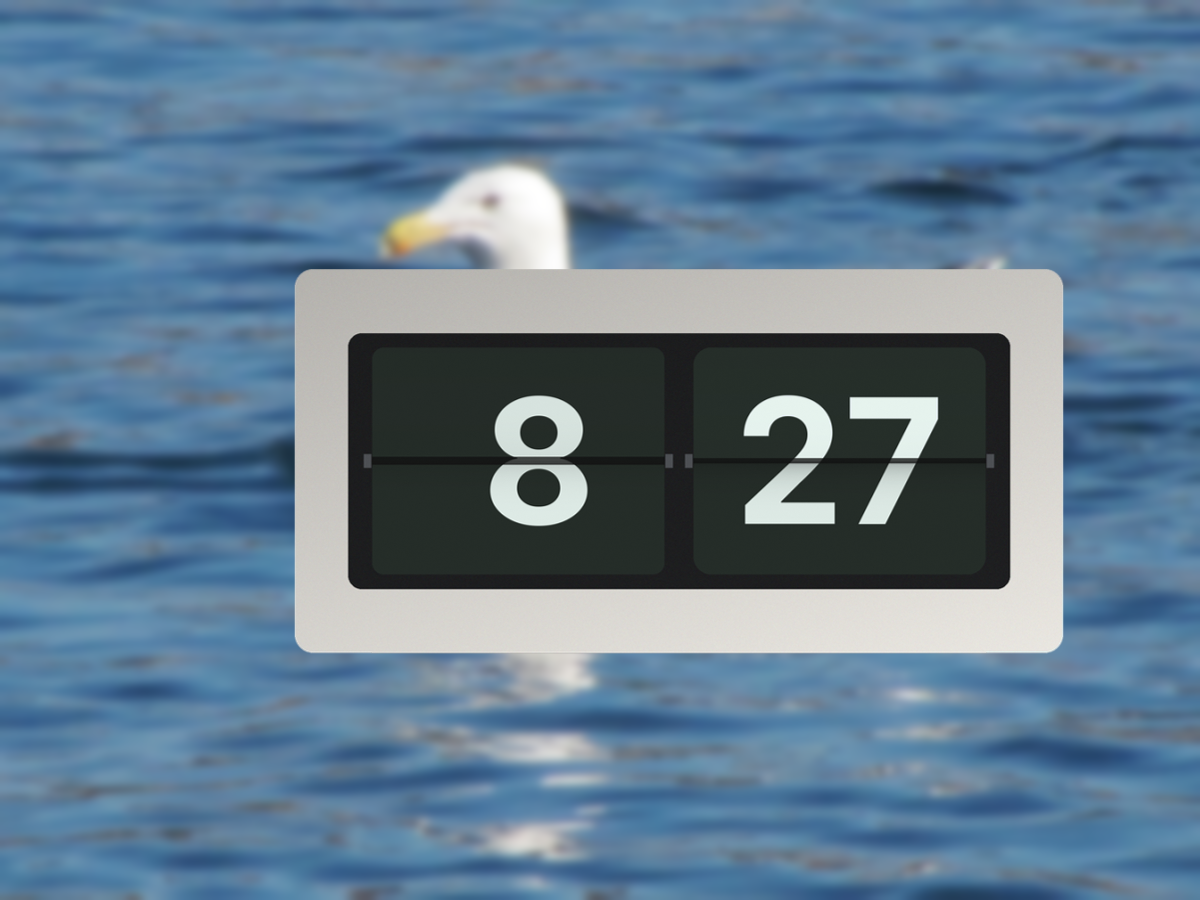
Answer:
h=8 m=27
